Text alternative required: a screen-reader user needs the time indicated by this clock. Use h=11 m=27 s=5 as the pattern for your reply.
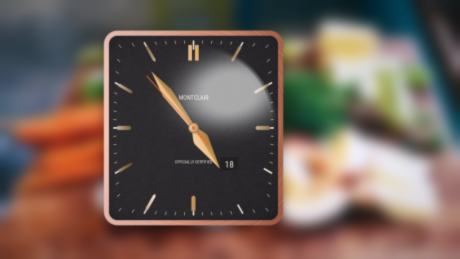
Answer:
h=4 m=53 s=53
